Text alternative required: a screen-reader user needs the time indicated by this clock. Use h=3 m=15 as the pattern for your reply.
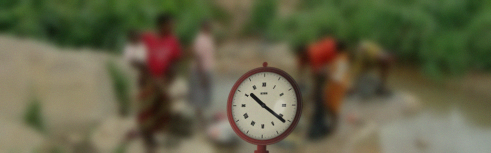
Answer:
h=10 m=21
